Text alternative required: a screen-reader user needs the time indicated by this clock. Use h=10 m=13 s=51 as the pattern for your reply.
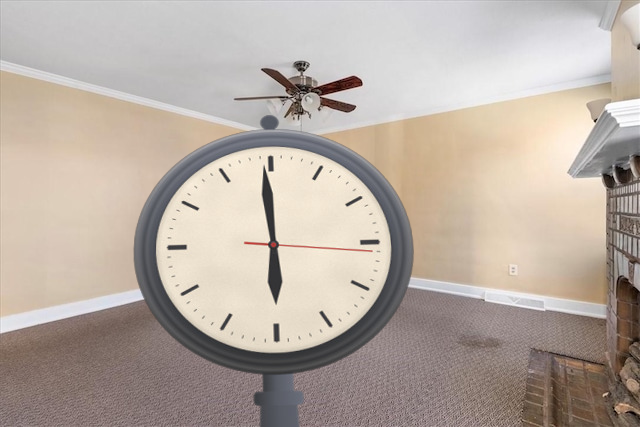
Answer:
h=5 m=59 s=16
